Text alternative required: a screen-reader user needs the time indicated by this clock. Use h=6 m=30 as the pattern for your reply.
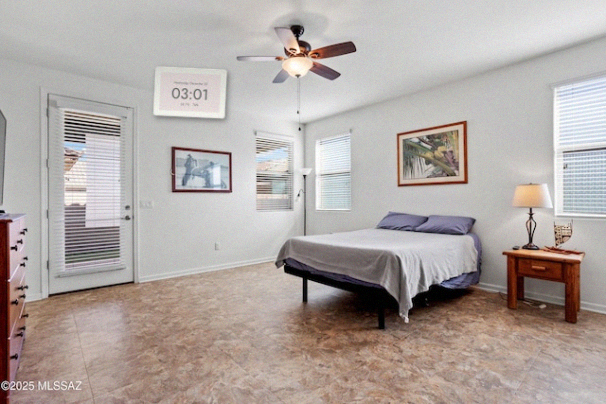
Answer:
h=3 m=1
